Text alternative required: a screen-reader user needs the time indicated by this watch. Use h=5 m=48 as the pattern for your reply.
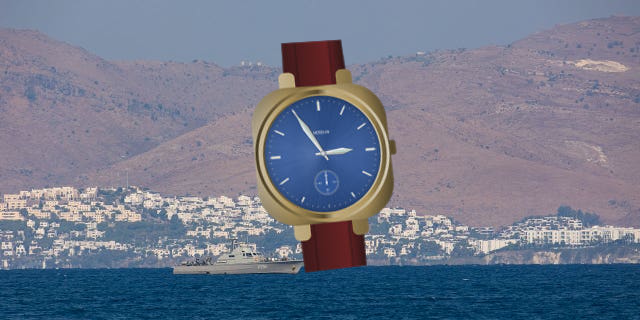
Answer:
h=2 m=55
